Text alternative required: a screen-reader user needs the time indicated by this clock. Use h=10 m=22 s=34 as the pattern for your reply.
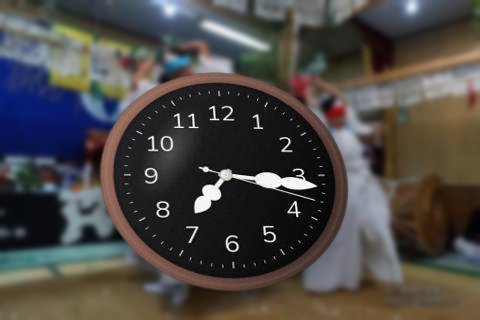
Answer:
h=7 m=16 s=18
